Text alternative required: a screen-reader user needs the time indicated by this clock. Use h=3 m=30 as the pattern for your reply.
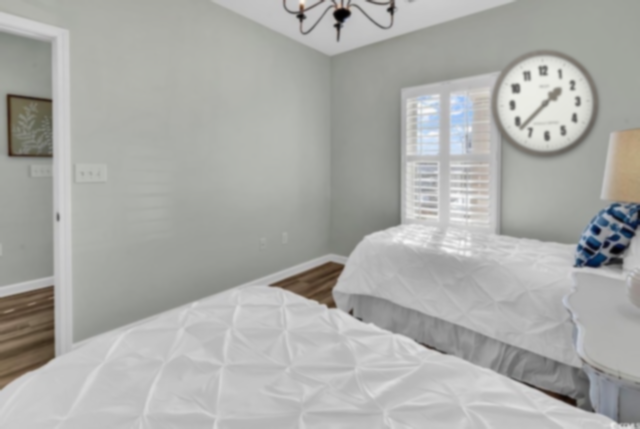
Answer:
h=1 m=38
